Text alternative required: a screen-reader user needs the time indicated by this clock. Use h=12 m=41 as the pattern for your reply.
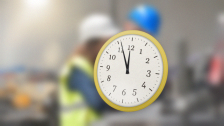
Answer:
h=11 m=56
